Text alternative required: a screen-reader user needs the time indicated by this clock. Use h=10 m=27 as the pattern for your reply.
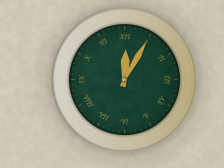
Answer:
h=12 m=5
